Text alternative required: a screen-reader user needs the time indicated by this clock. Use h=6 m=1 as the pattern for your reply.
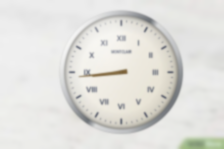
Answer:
h=8 m=44
